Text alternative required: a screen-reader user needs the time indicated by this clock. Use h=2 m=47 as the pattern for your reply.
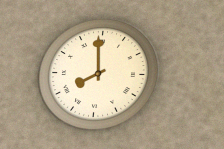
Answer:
h=7 m=59
